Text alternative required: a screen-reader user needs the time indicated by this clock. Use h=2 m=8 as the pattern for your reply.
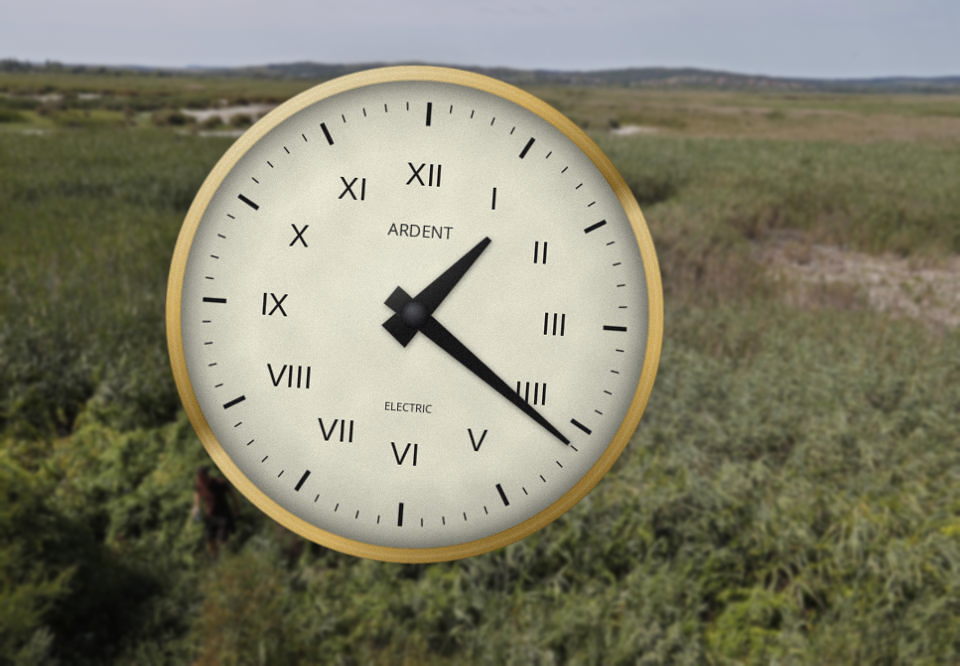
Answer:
h=1 m=21
